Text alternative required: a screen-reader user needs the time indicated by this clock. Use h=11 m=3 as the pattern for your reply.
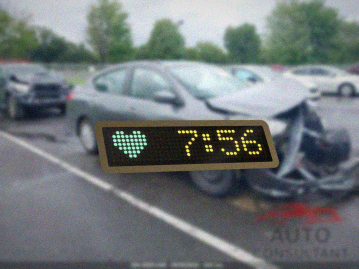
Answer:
h=7 m=56
